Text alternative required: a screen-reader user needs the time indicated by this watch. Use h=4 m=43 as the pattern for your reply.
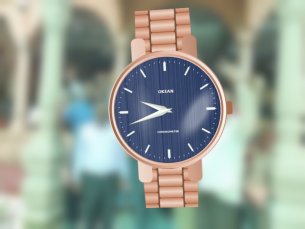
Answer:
h=9 m=42
